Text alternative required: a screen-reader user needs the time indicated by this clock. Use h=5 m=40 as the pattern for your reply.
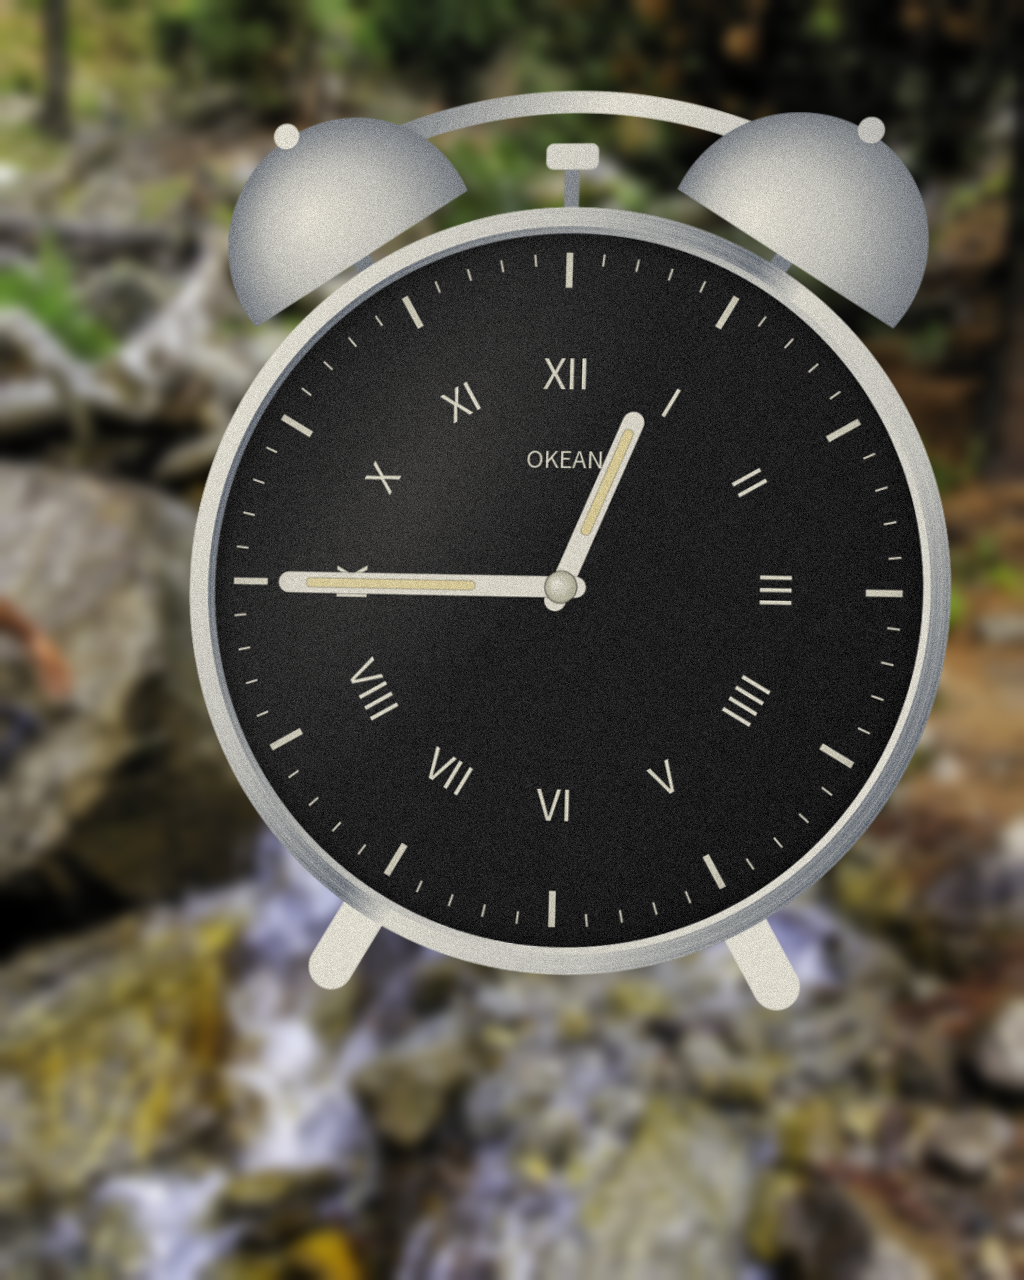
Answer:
h=12 m=45
